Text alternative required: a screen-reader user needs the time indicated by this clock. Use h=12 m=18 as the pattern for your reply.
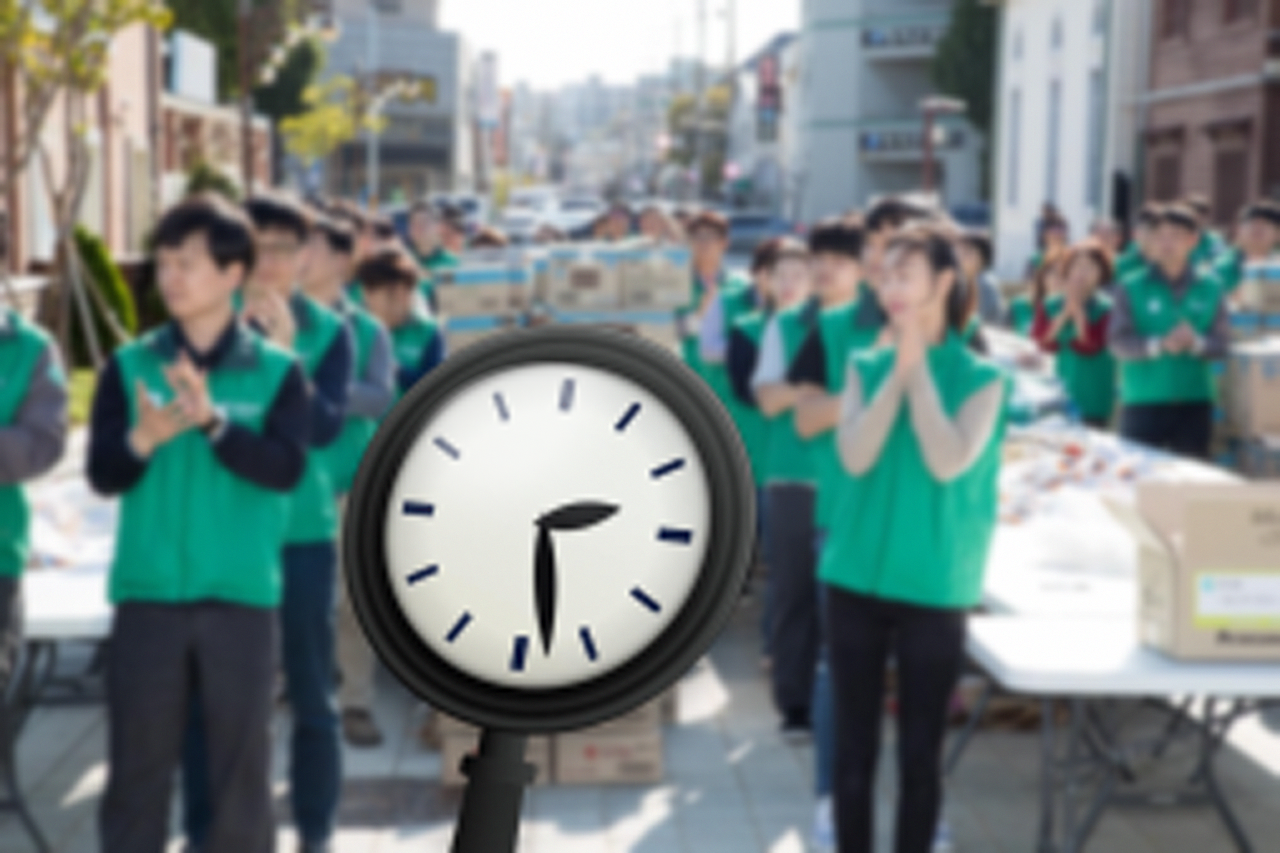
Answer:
h=2 m=28
